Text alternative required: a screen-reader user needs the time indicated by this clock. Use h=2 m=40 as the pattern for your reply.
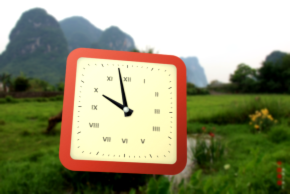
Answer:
h=9 m=58
